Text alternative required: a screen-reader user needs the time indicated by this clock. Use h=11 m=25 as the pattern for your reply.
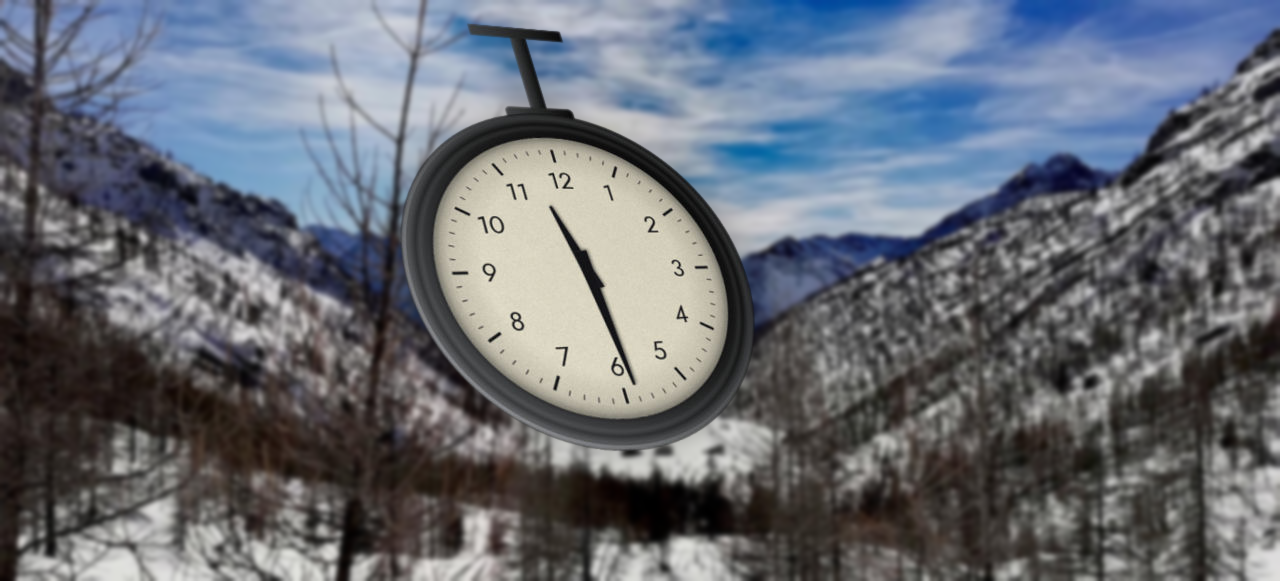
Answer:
h=11 m=29
